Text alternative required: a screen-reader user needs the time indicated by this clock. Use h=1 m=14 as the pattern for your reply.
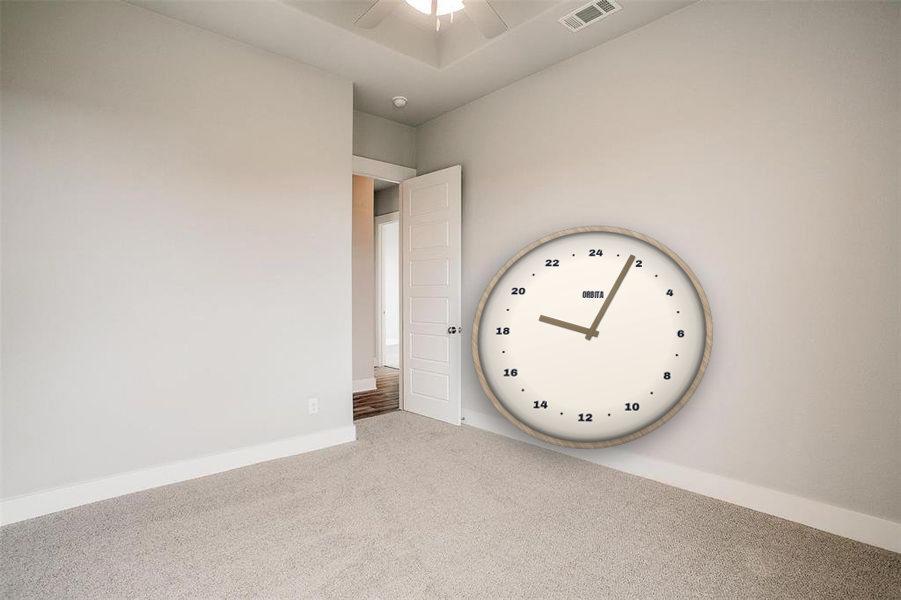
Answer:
h=19 m=4
